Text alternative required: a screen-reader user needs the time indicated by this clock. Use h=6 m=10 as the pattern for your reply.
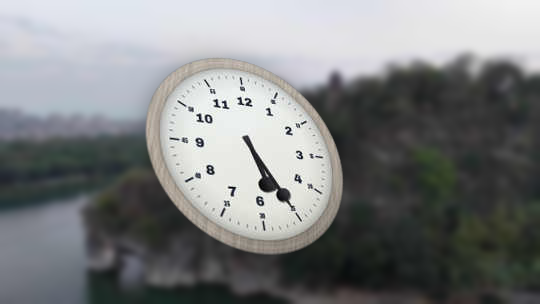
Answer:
h=5 m=25
